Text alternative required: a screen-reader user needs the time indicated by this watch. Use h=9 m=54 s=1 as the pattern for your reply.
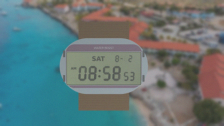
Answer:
h=8 m=58 s=53
